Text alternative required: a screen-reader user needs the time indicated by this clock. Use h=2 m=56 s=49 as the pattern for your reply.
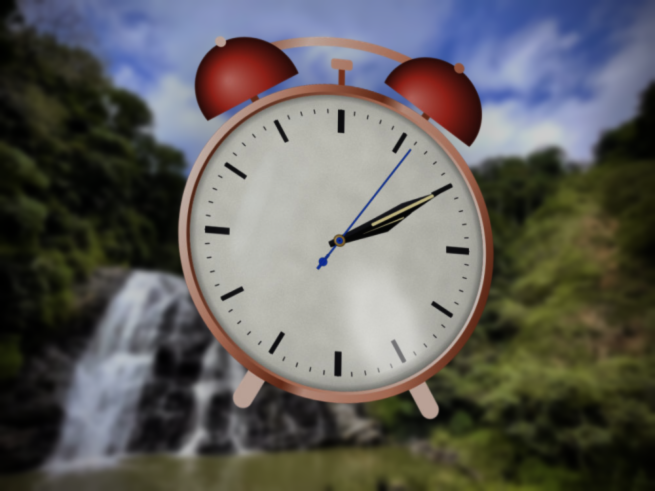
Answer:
h=2 m=10 s=6
